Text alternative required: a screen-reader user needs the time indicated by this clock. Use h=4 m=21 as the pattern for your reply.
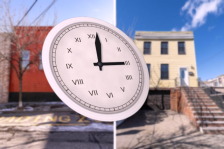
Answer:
h=3 m=2
